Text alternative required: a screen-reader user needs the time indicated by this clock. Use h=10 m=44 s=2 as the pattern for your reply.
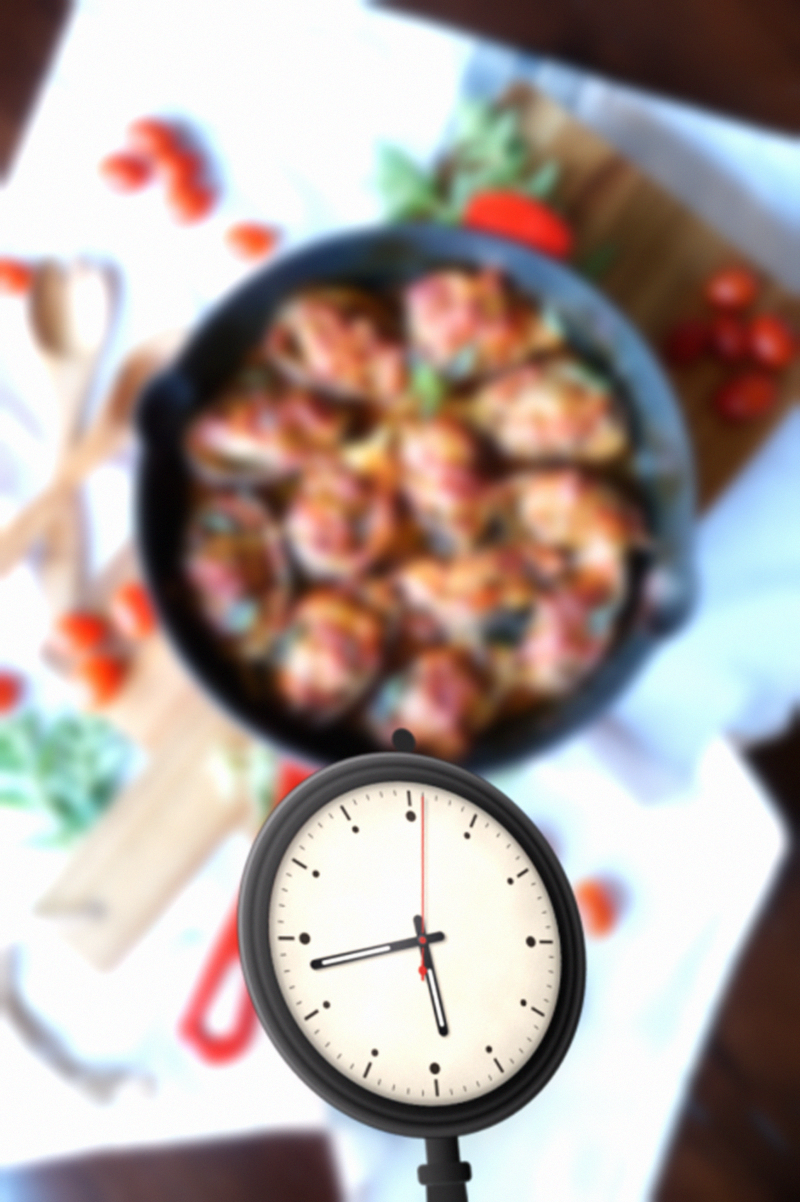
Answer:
h=5 m=43 s=1
